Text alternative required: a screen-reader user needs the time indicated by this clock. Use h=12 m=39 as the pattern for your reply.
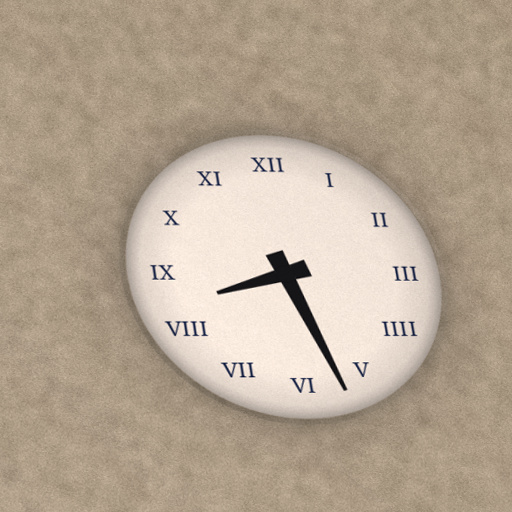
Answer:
h=8 m=27
